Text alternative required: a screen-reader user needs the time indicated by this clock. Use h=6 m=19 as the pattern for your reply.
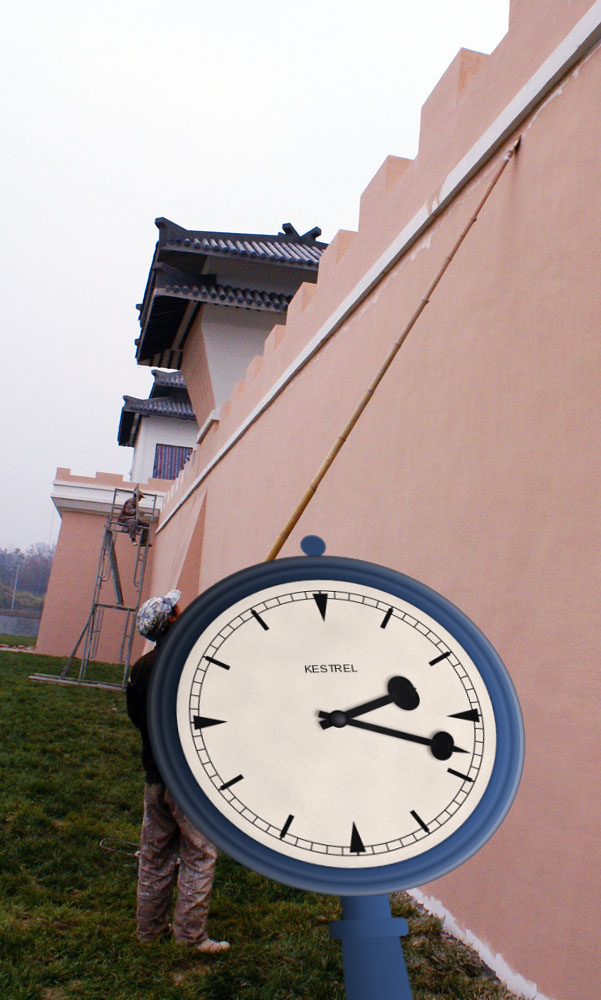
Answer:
h=2 m=18
